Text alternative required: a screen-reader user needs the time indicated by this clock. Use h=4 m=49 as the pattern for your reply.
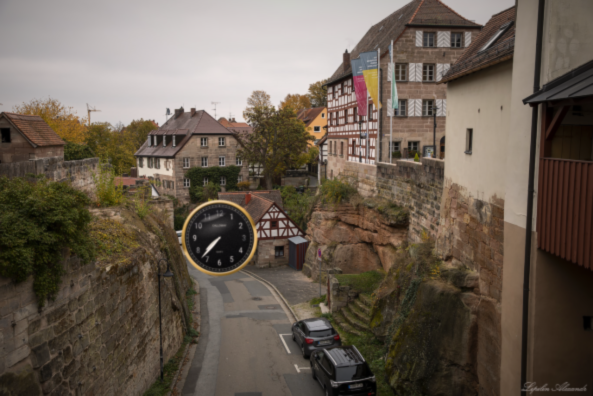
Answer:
h=7 m=37
